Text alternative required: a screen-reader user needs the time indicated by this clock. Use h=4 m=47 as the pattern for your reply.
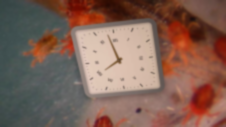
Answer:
h=7 m=58
